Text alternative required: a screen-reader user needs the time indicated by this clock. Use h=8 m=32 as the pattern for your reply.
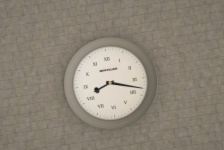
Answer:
h=8 m=18
